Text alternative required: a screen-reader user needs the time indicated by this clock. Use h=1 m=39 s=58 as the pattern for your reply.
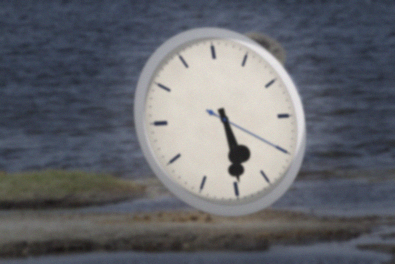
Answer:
h=5 m=29 s=20
